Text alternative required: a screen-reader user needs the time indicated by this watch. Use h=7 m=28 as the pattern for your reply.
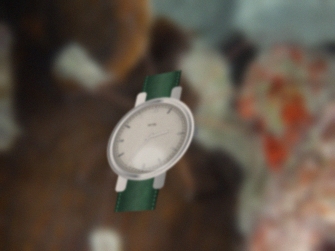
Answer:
h=2 m=36
